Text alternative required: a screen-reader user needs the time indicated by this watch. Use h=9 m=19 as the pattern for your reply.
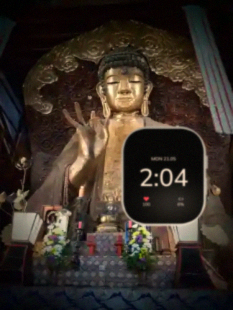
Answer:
h=2 m=4
